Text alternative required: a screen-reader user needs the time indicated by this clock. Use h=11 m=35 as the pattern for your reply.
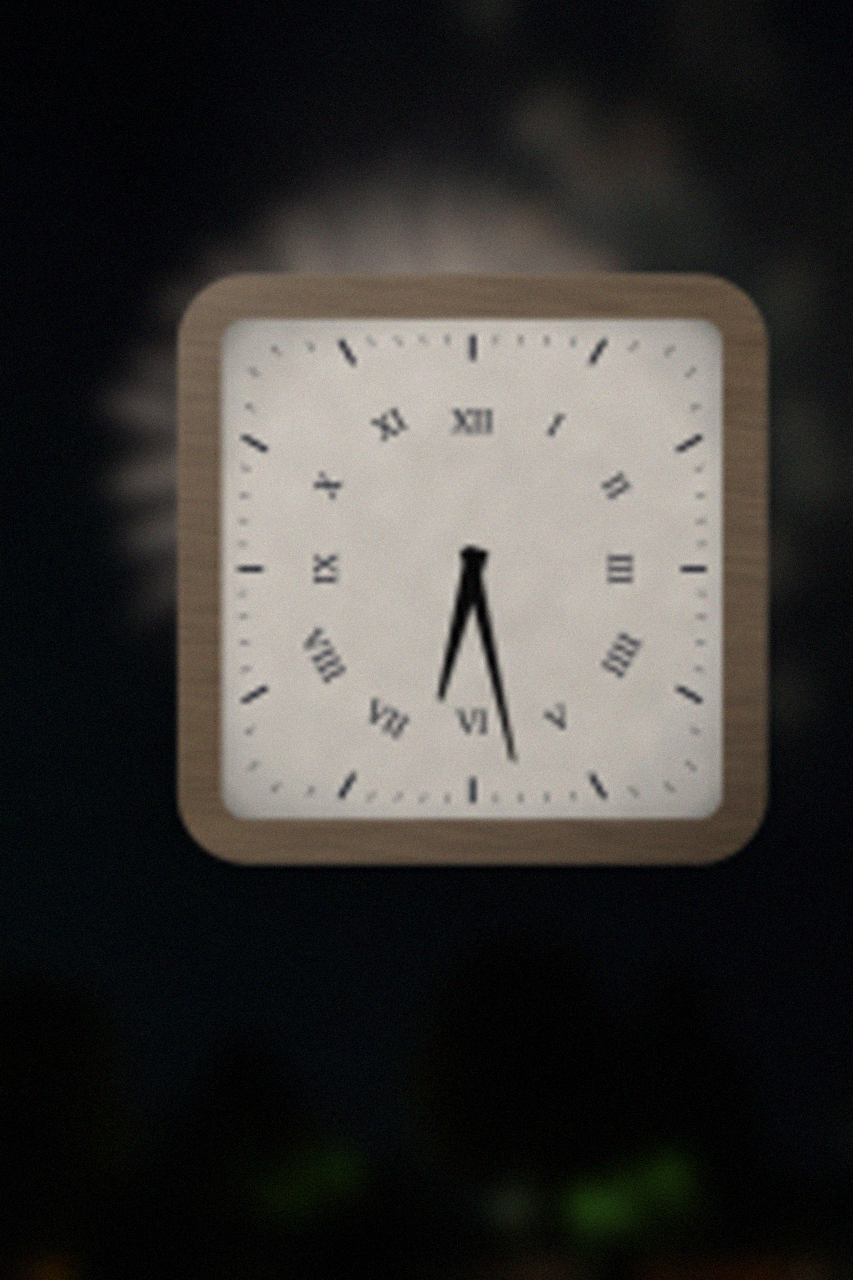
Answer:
h=6 m=28
